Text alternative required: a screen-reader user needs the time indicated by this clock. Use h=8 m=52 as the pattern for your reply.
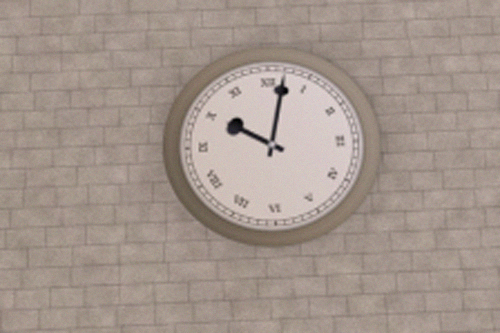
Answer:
h=10 m=2
